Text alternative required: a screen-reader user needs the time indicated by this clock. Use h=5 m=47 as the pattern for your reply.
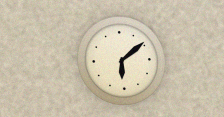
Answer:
h=6 m=9
